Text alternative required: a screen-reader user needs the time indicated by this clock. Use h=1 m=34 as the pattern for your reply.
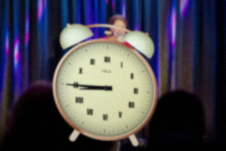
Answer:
h=8 m=45
